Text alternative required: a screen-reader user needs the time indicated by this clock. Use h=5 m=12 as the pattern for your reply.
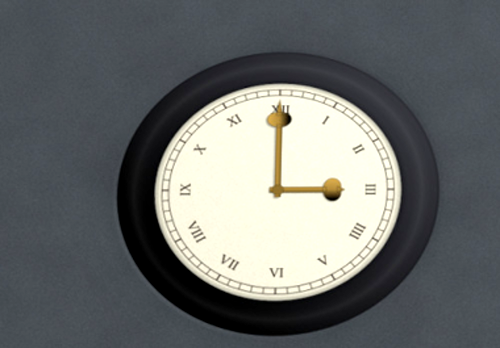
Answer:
h=3 m=0
